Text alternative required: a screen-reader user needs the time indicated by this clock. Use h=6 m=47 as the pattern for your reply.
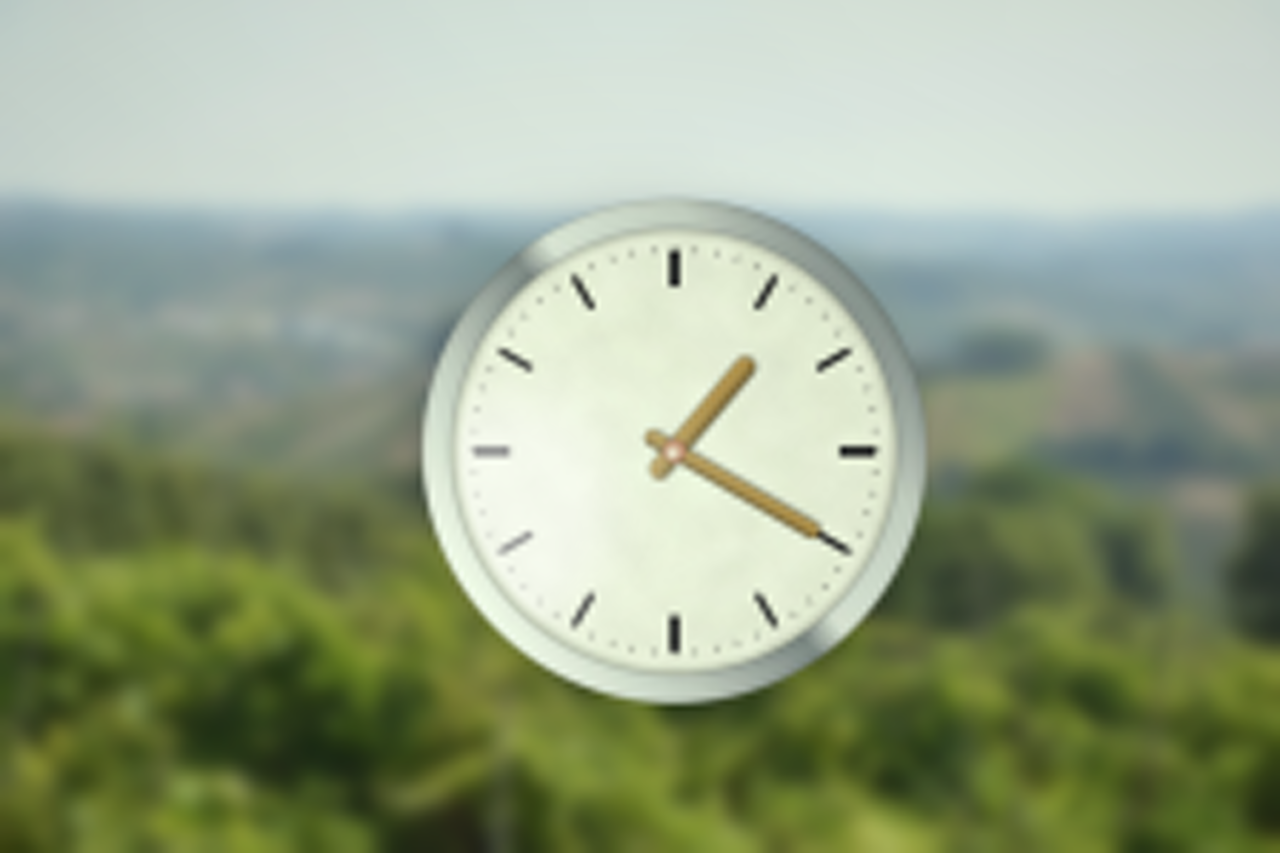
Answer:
h=1 m=20
